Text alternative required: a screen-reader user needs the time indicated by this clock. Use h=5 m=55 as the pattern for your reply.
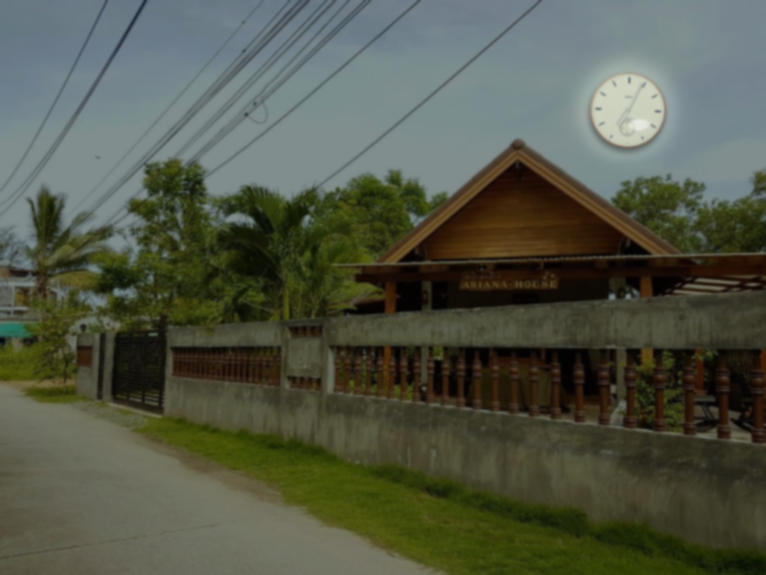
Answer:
h=7 m=4
